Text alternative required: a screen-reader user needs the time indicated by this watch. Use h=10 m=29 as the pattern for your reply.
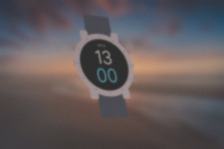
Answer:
h=13 m=0
